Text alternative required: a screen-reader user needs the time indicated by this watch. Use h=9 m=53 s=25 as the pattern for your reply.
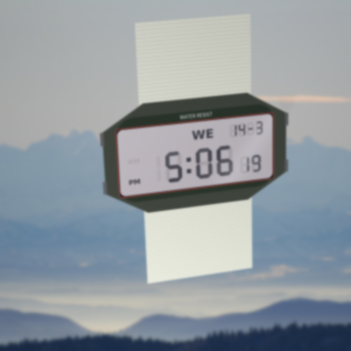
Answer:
h=5 m=6 s=19
